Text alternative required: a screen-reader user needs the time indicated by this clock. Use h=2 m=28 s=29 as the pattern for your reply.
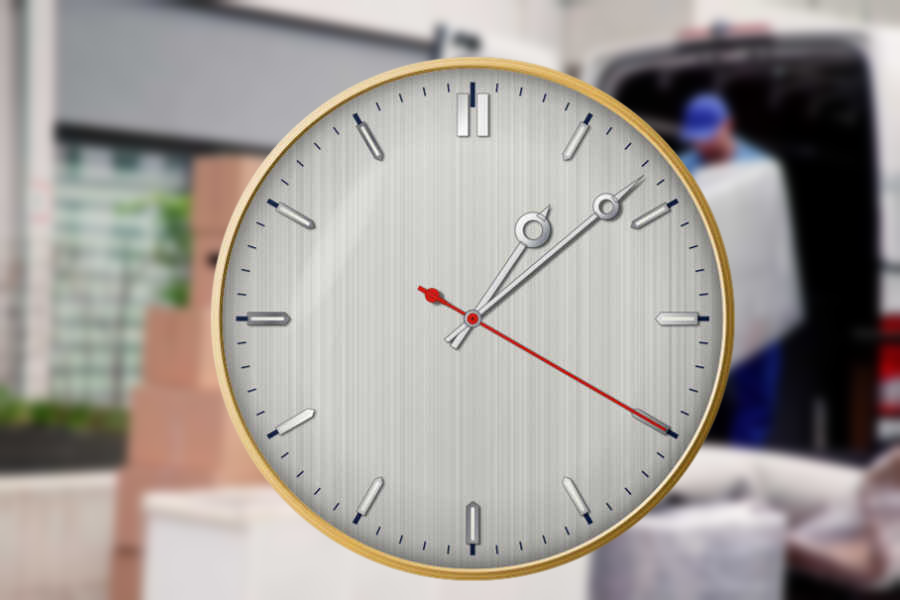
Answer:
h=1 m=8 s=20
